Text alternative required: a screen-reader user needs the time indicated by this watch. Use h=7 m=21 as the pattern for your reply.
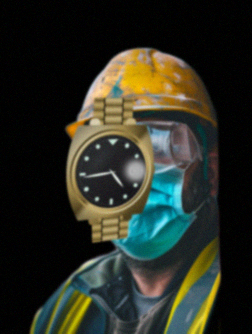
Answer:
h=4 m=44
